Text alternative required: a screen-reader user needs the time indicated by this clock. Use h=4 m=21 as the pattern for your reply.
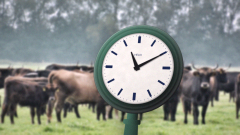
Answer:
h=11 m=10
